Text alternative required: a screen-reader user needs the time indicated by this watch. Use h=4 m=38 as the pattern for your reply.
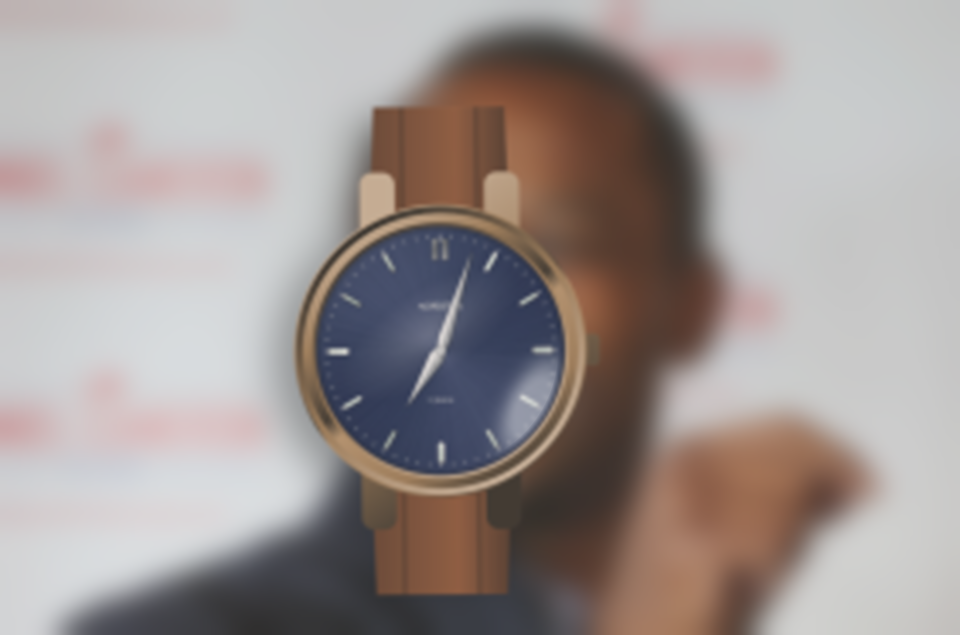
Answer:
h=7 m=3
